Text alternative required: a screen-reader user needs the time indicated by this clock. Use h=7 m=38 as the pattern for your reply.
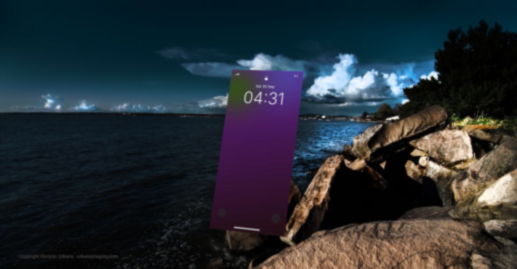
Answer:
h=4 m=31
